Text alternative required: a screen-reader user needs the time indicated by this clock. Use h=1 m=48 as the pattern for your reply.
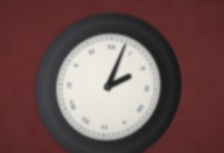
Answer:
h=2 m=3
